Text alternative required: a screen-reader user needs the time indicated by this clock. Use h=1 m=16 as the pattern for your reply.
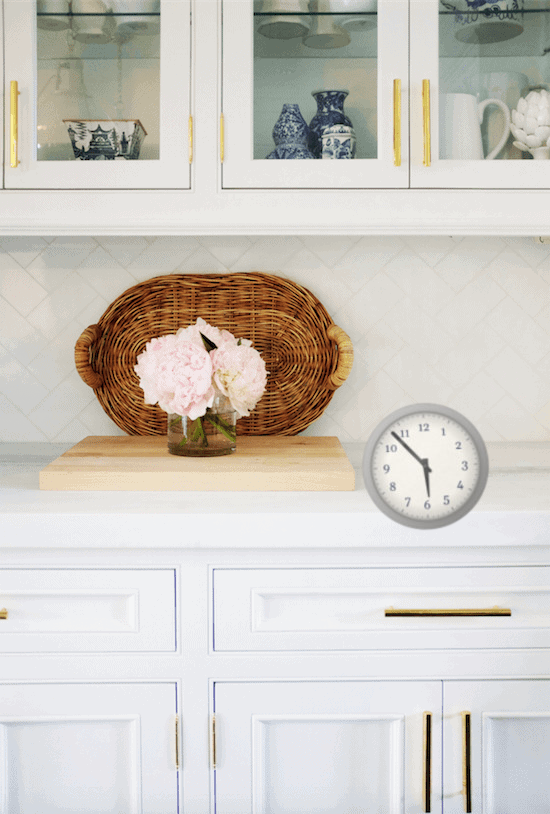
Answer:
h=5 m=53
